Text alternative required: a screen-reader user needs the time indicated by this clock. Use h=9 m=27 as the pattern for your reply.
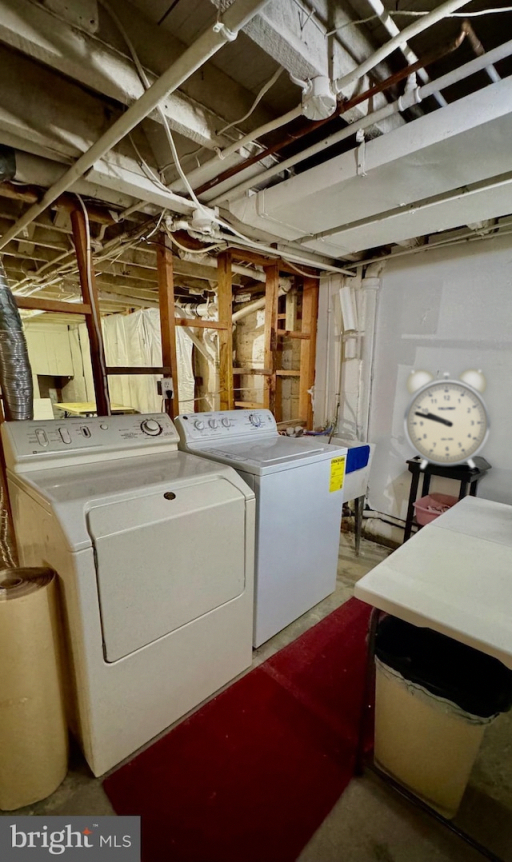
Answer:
h=9 m=48
